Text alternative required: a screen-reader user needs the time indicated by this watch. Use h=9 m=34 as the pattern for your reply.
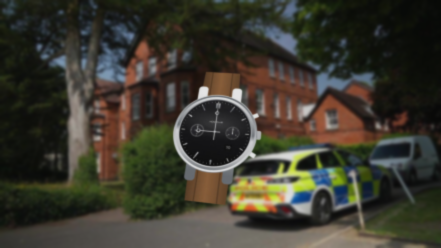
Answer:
h=9 m=0
